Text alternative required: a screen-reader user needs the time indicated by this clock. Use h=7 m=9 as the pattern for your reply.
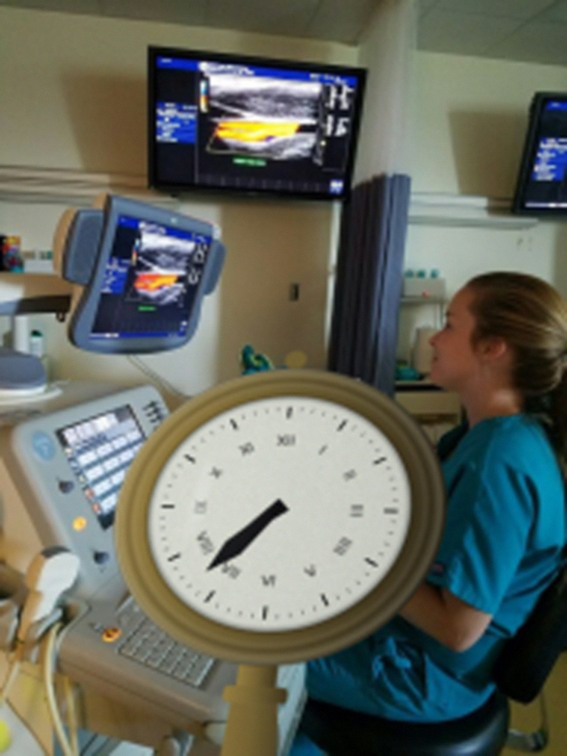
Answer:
h=7 m=37
